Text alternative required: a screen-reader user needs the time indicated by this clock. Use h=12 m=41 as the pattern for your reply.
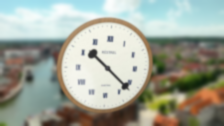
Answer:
h=10 m=22
